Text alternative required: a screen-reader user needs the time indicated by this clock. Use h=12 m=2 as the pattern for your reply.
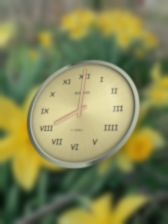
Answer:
h=8 m=0
